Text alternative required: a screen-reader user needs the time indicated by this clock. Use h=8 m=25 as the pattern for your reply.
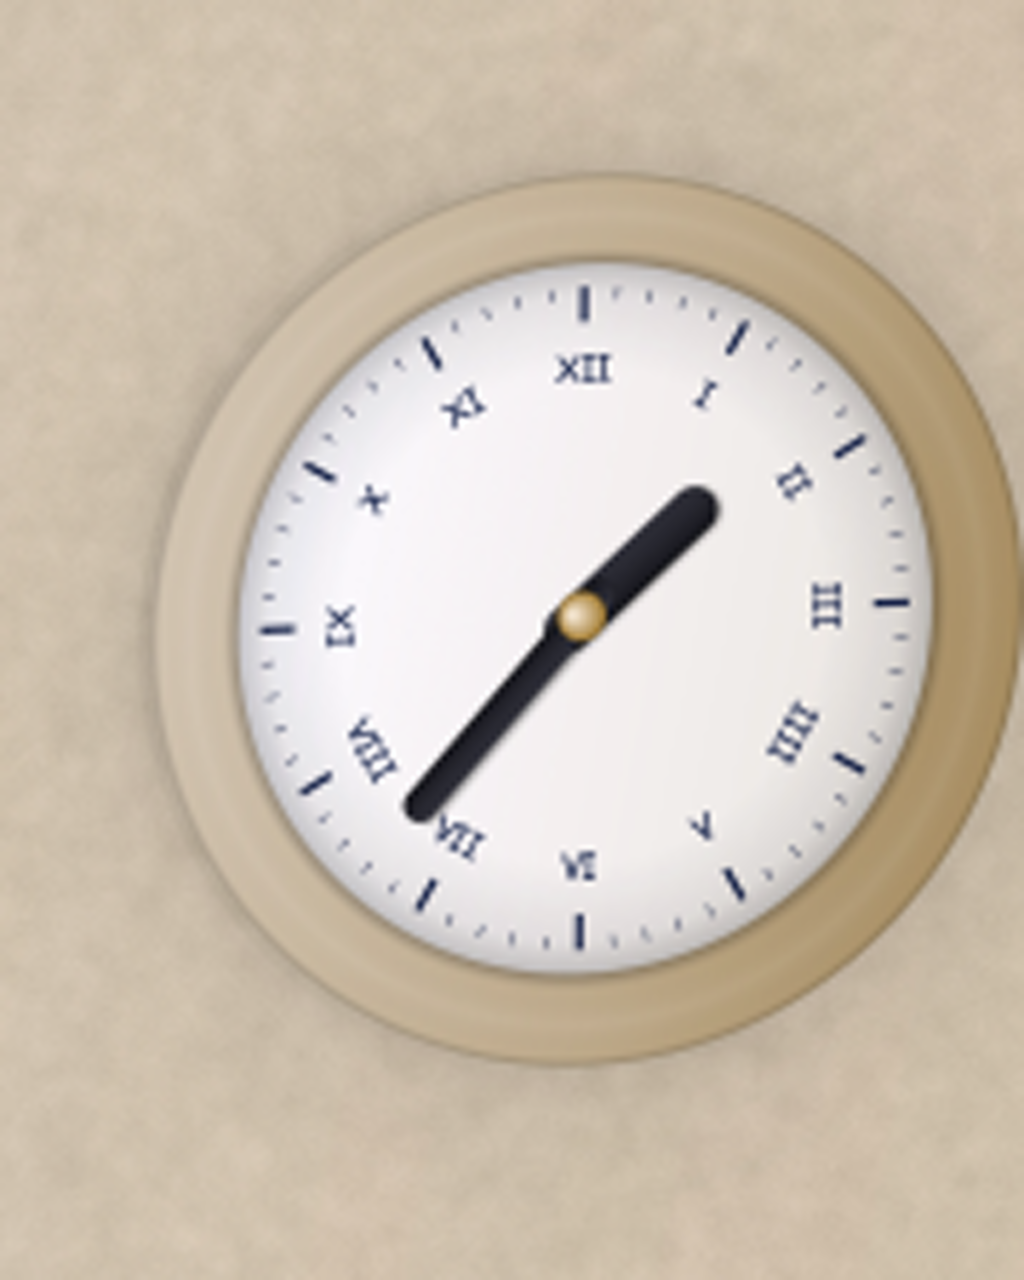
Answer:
h=1 m=37
